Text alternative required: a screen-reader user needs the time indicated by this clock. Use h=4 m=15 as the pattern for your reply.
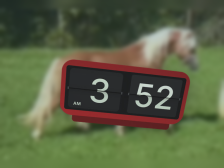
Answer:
h=3 m=52
